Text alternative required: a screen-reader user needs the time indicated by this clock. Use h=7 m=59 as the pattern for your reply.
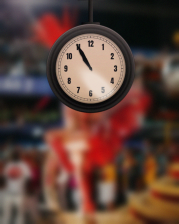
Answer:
h=10 m=55
